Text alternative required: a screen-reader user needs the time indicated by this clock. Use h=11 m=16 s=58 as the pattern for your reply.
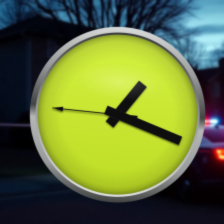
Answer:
h=1 m=18 s=46
